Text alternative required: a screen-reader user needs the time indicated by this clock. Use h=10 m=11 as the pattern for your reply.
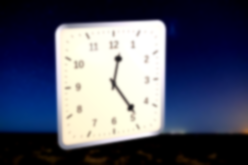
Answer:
h=12 m=24
